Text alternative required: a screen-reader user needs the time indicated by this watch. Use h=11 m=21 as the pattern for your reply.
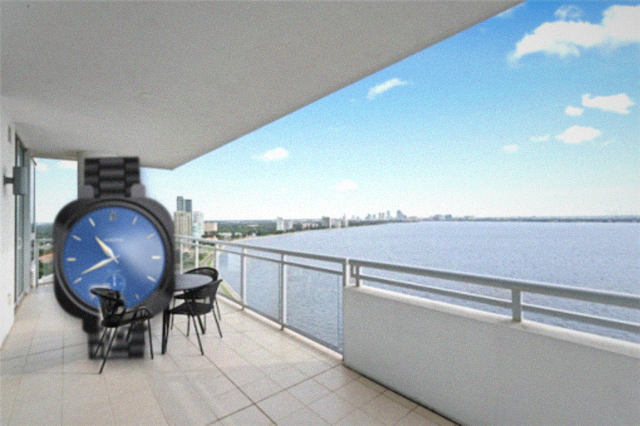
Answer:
h=10 m=41
